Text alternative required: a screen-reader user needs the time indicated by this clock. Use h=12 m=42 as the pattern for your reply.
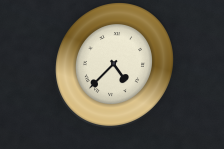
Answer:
h=4 m=37
